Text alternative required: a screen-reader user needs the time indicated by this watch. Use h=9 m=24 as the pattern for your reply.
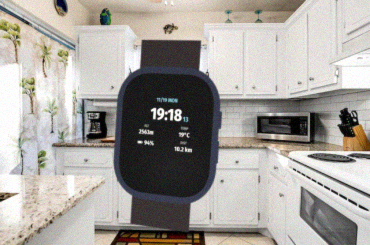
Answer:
h=19 m=18
